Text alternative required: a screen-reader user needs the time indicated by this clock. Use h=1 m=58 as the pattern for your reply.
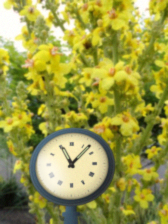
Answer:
h=11 m=7
